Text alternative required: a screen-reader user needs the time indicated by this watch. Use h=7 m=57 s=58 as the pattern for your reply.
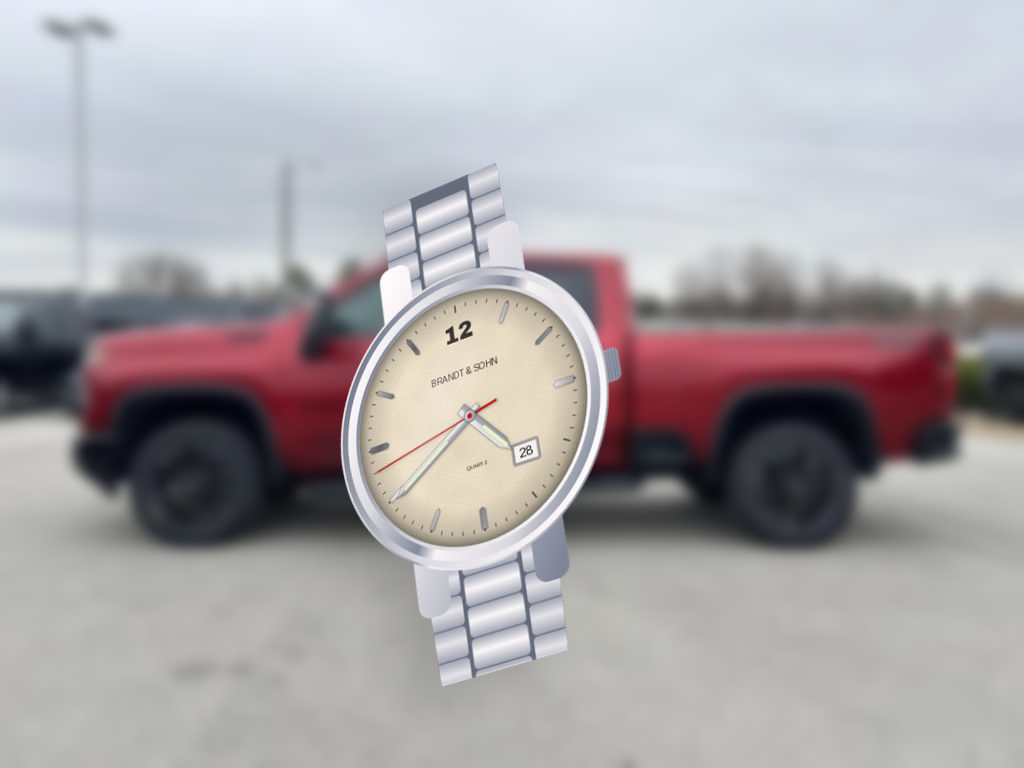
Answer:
h=4 m=39 s=43
